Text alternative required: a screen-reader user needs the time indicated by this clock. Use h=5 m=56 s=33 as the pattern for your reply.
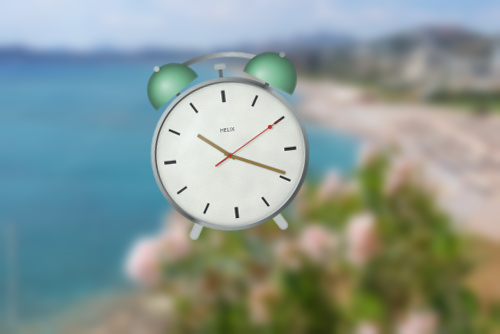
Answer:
h=10 m=19 s=10
